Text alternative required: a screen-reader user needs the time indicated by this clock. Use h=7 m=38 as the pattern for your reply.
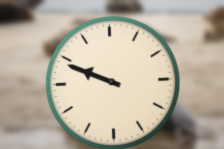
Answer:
h=9 m=49
